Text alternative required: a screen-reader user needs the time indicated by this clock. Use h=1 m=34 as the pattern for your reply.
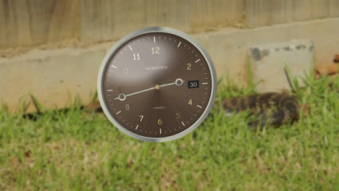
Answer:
h=2 m=43
